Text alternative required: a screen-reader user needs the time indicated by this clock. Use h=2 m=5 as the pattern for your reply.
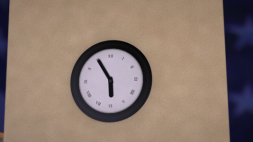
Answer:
h=5 m=55
